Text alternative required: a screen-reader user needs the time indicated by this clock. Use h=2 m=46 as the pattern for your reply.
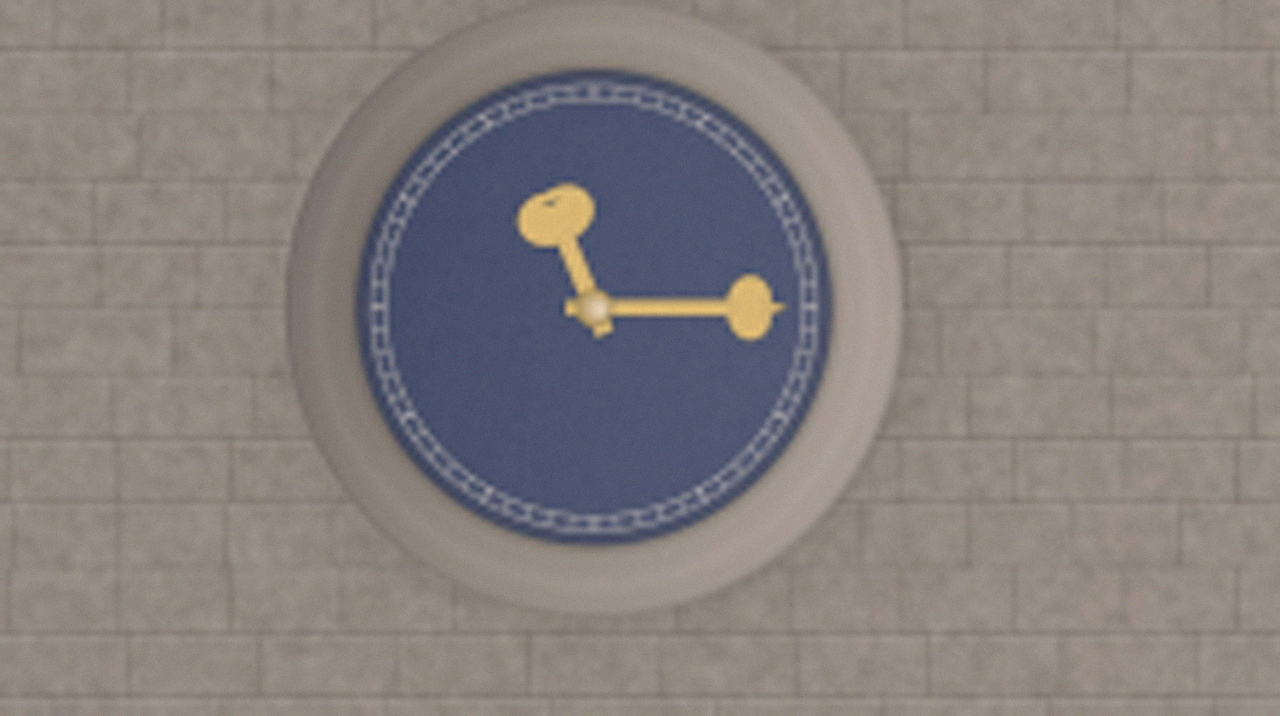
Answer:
h=11 m=15
